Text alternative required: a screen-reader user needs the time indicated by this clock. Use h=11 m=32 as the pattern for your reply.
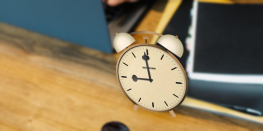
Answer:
h=8 m=59
